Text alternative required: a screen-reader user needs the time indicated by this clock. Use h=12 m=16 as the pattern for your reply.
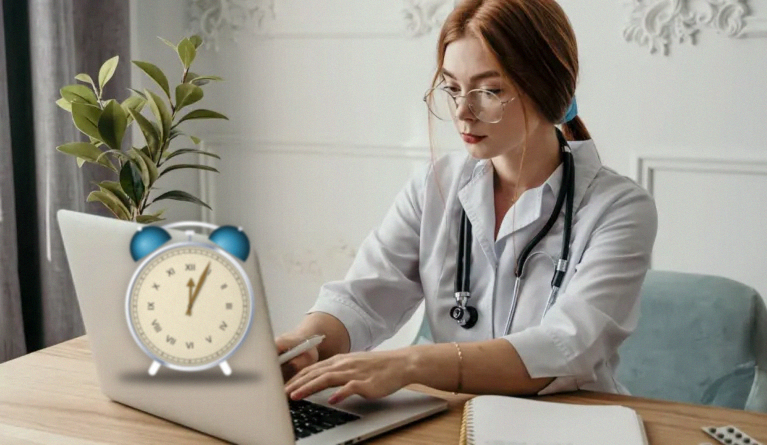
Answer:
h=12 m=4
